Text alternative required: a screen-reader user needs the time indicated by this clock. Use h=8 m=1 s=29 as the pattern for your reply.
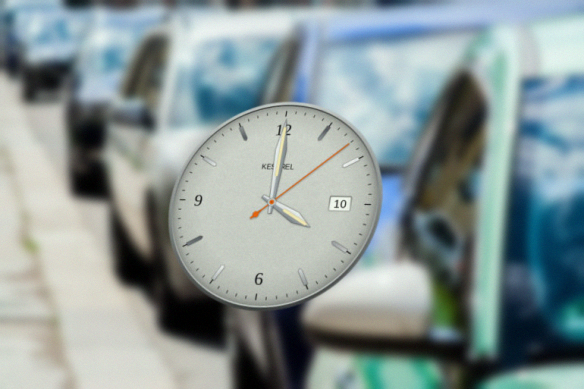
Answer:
h=4 m=0 s=8
